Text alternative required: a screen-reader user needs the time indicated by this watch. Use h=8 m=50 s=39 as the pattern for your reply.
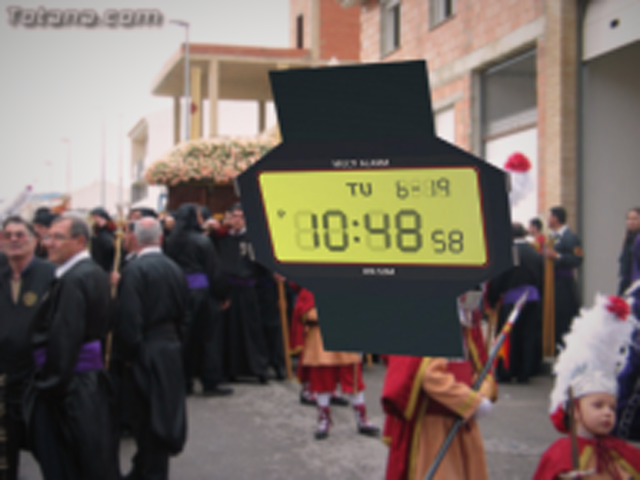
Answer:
h=10 m=48 s=58
